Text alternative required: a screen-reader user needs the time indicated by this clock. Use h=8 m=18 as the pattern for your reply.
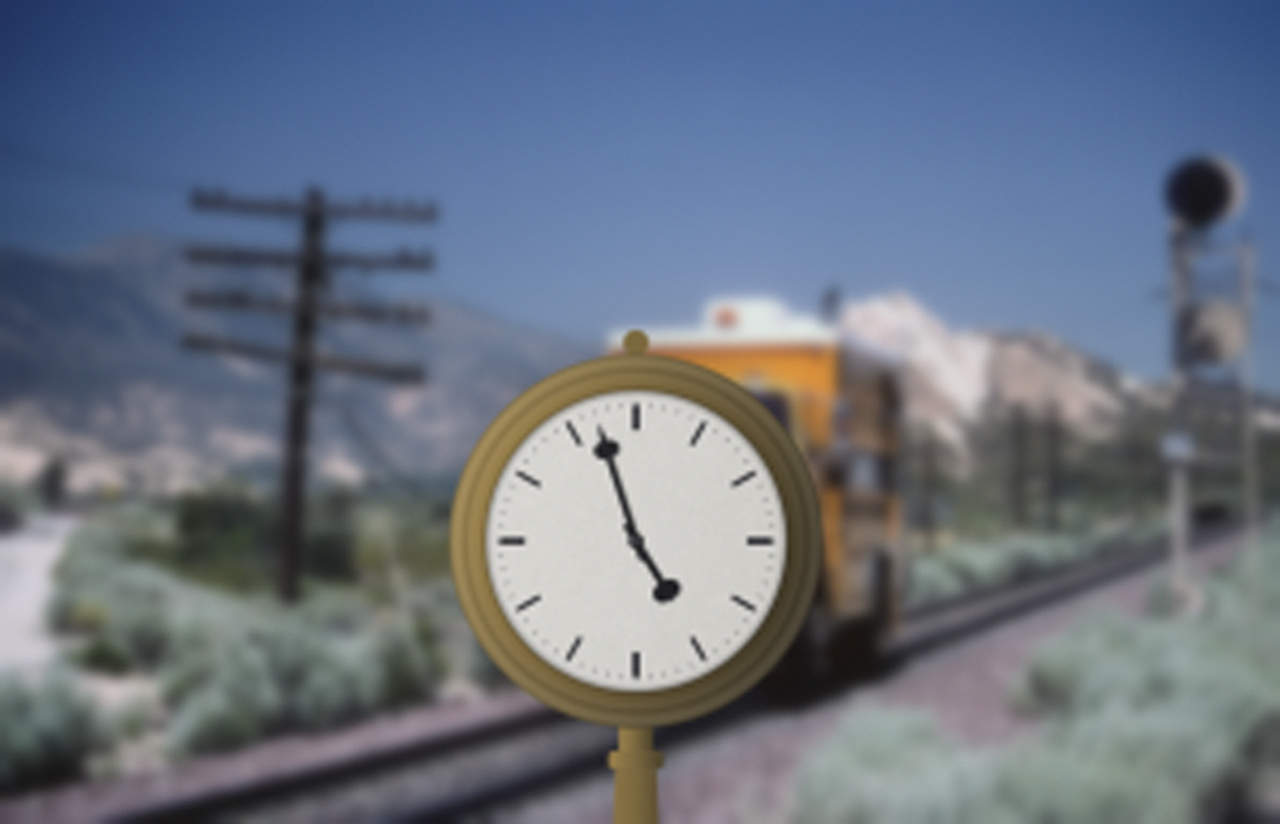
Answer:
h=4 m=57
